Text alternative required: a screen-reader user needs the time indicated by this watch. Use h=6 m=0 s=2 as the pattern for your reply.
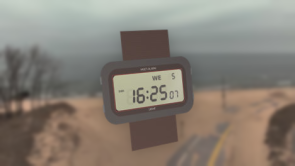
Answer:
h=16 m=25 s=7
